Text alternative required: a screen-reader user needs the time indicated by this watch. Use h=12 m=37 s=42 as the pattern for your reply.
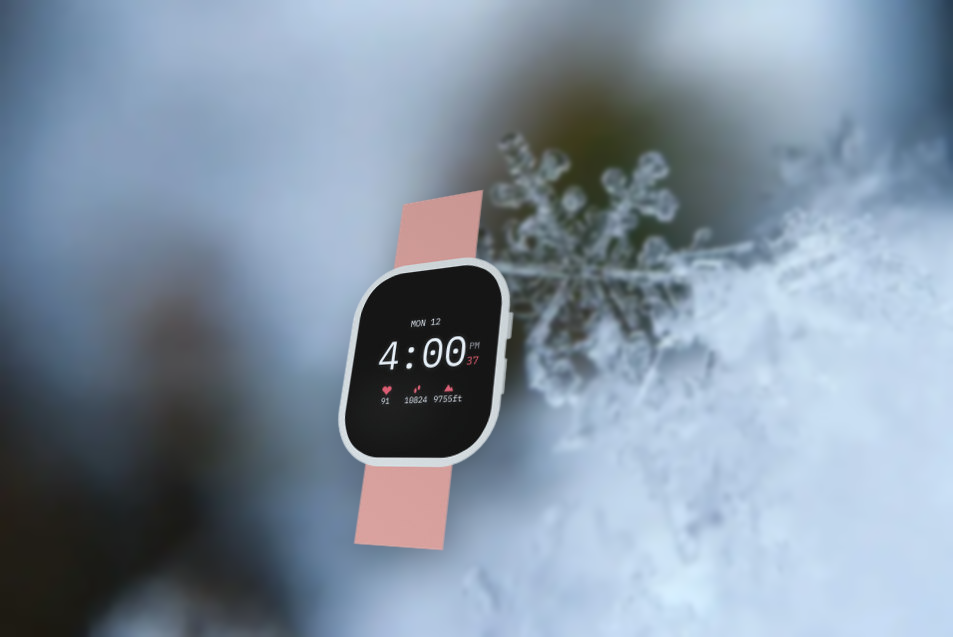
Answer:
h=4 m=0 s=37
